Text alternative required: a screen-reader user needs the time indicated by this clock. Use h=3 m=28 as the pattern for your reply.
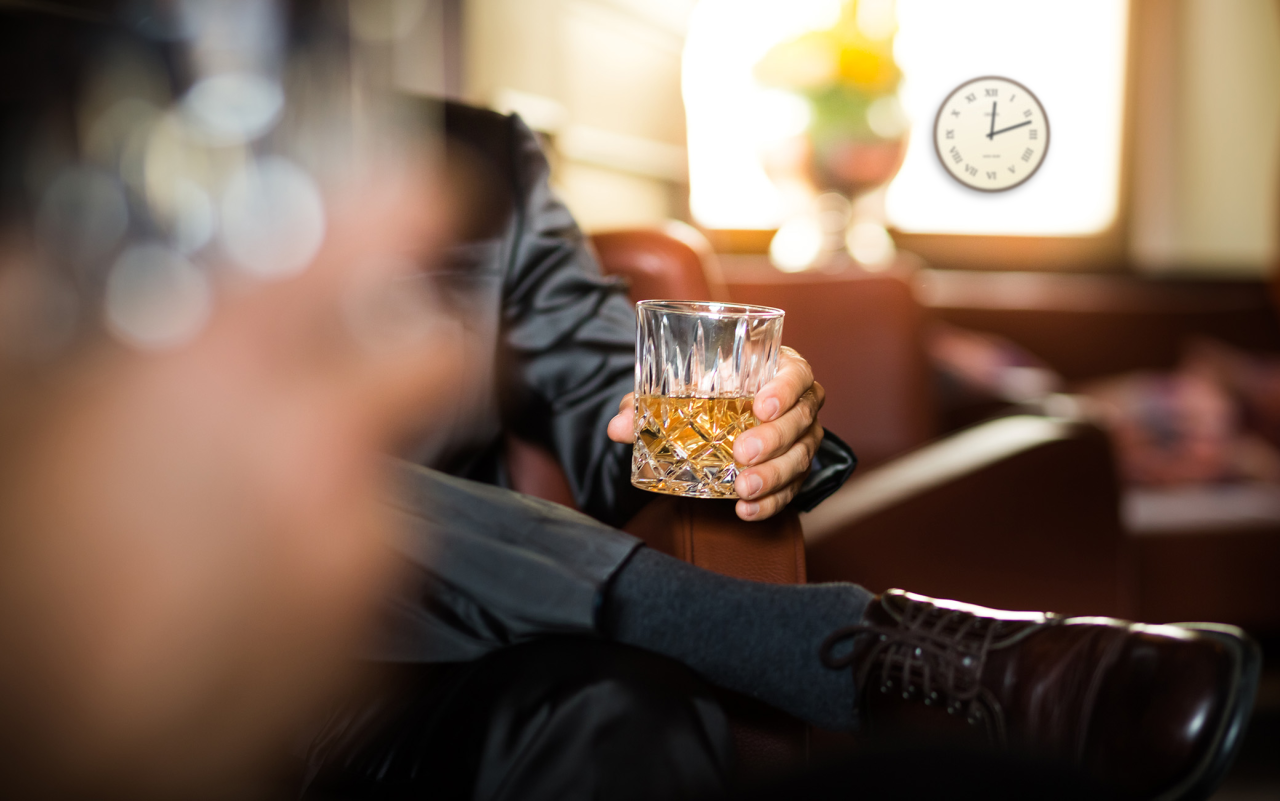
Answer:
h=12 m=12
